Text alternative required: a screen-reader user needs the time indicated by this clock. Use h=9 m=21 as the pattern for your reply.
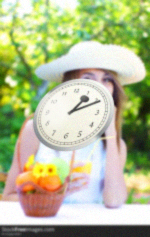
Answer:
h=1 m=11
